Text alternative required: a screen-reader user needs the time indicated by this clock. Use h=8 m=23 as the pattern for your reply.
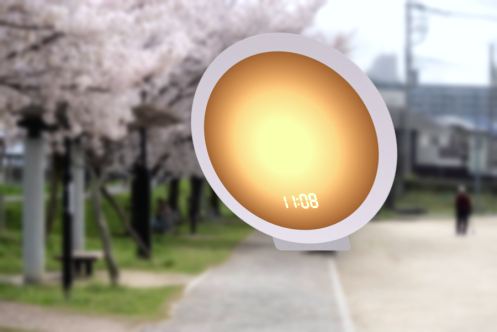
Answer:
h=11 m=8
